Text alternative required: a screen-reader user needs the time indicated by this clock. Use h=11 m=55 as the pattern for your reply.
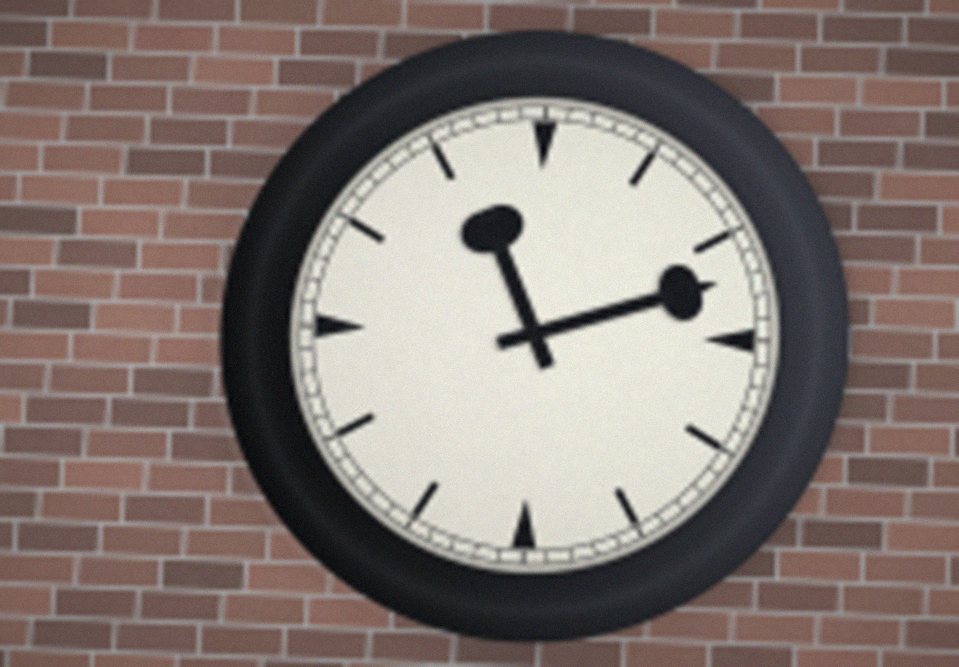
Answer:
h=11 m=12
